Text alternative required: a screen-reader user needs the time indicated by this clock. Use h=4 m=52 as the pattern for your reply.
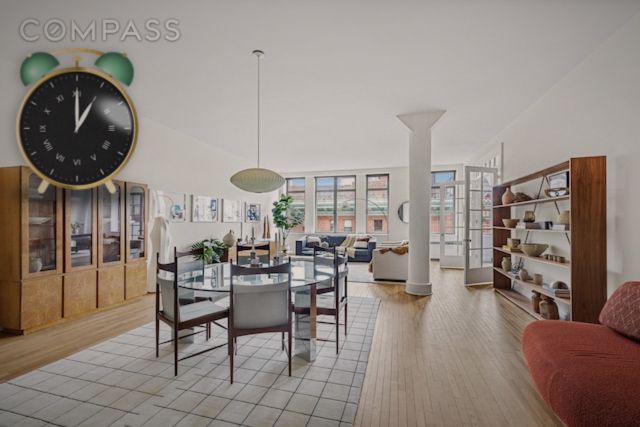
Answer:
h=1 m=0
